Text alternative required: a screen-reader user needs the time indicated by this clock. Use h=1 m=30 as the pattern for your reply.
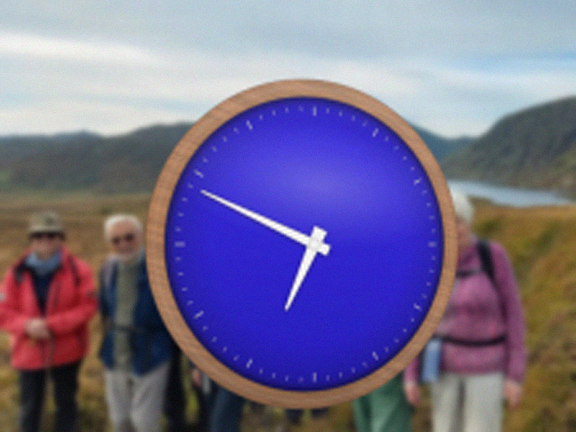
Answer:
h=6 m=49
